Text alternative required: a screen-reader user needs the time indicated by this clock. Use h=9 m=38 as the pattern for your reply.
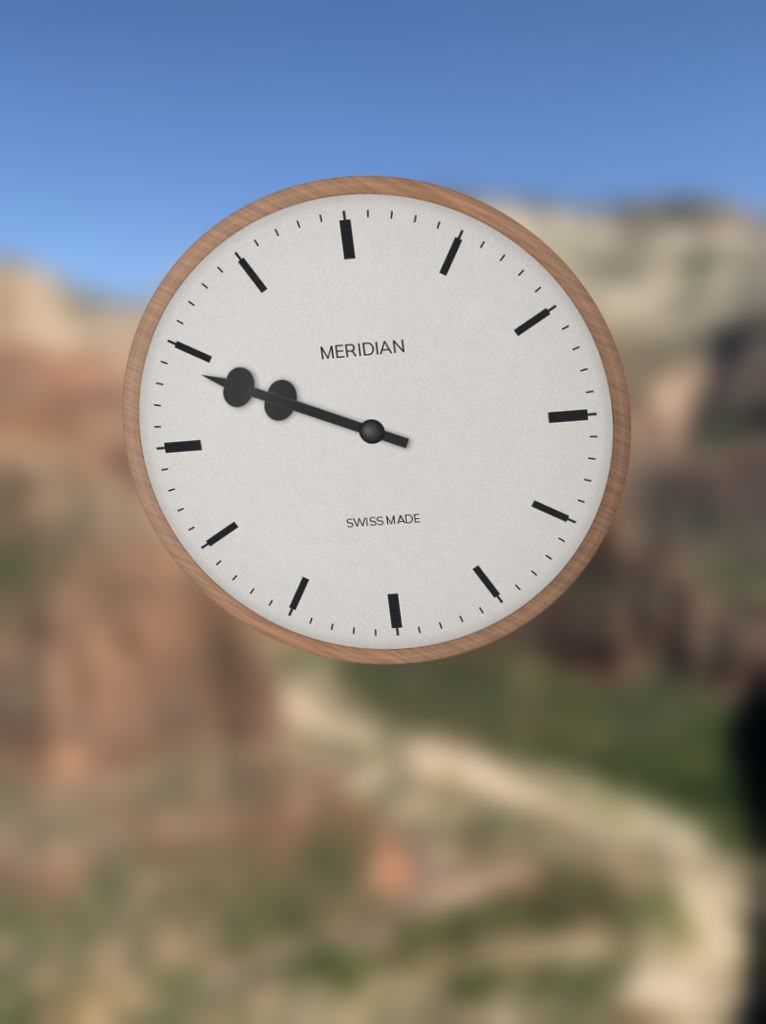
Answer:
h=9 m=49
